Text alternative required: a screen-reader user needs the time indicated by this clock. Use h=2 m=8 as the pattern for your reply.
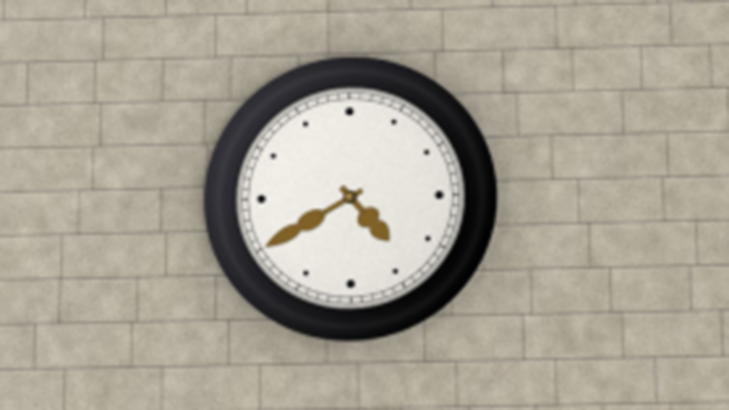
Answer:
h=4 m=40
